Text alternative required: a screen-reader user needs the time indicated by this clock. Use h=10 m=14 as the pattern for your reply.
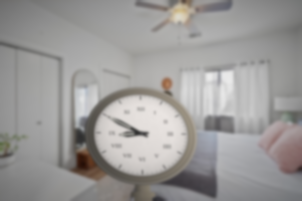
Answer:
h=8 m=50
